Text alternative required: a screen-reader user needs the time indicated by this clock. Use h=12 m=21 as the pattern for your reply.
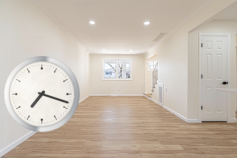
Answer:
h=7 m=18
